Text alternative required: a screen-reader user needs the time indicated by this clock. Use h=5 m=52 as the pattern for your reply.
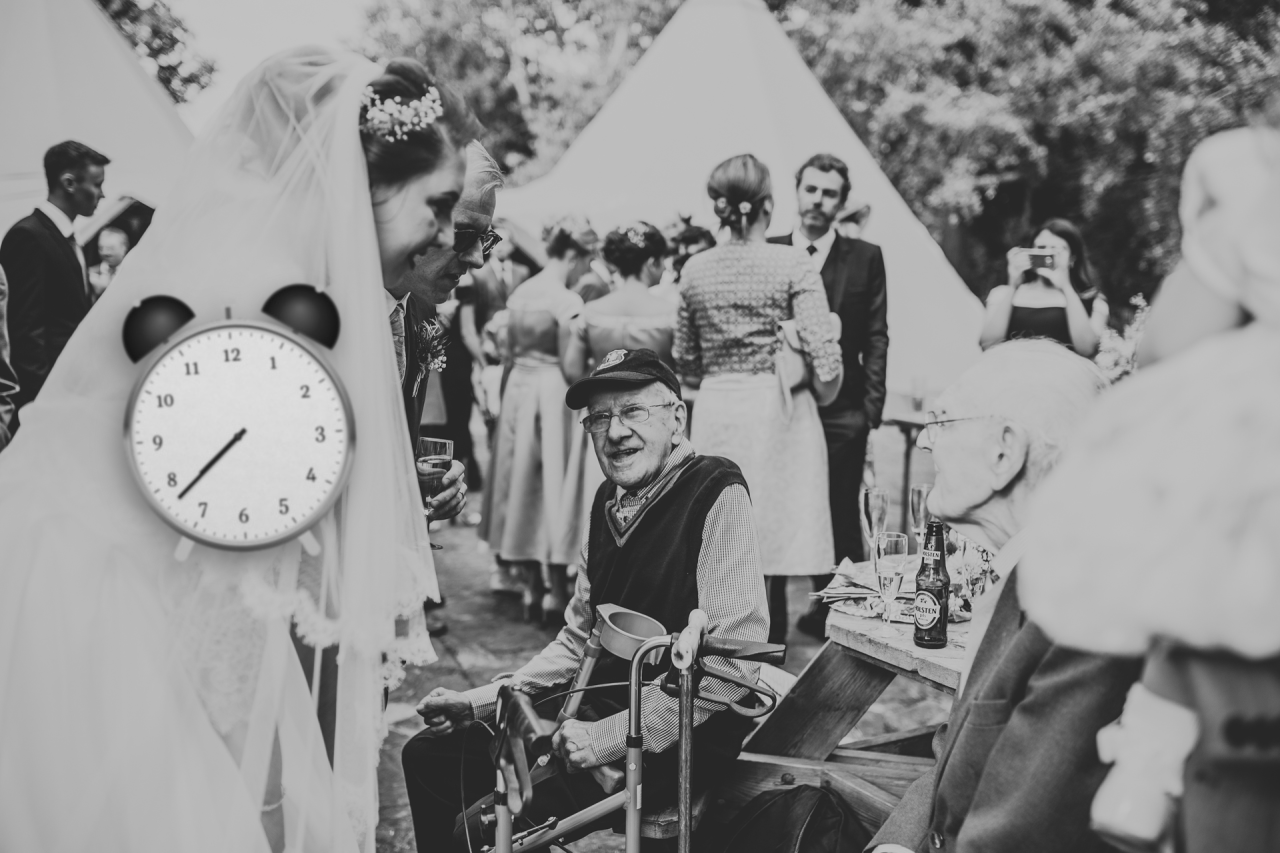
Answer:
h=7 m=38
